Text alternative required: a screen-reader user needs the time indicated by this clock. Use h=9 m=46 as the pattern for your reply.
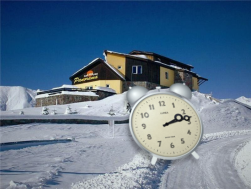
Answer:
h=2 m=13
